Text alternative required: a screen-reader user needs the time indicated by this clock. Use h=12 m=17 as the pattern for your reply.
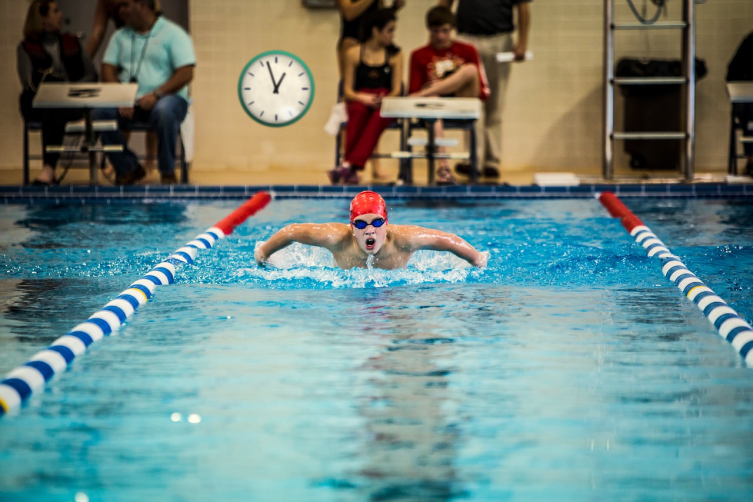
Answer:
h=12 m=57
